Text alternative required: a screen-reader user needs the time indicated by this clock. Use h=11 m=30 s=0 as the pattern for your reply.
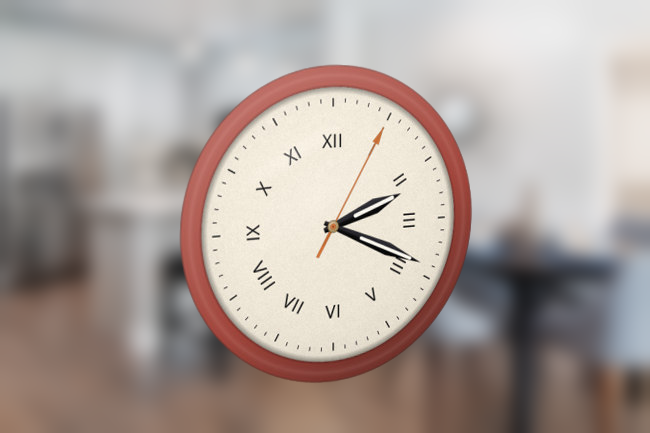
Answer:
h=2 m=19 s=5
